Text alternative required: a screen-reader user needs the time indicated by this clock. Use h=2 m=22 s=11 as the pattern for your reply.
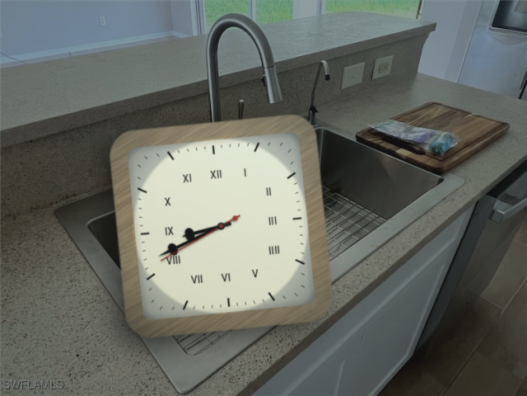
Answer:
h=8 m=41 s=41
